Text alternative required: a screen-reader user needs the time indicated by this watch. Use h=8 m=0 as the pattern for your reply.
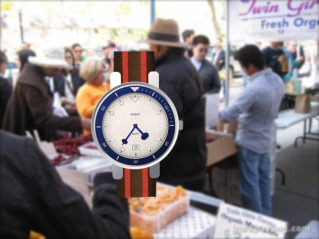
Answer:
h=4 m=36
